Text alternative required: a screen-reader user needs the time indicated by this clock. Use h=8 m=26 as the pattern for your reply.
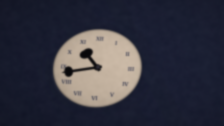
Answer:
h=10 m=43
